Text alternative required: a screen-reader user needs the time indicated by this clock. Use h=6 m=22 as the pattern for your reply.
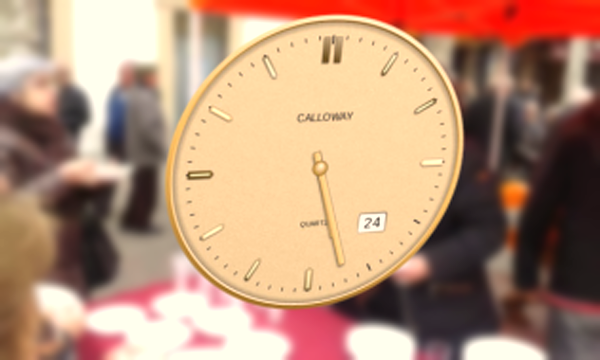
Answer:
h=5 m=27
